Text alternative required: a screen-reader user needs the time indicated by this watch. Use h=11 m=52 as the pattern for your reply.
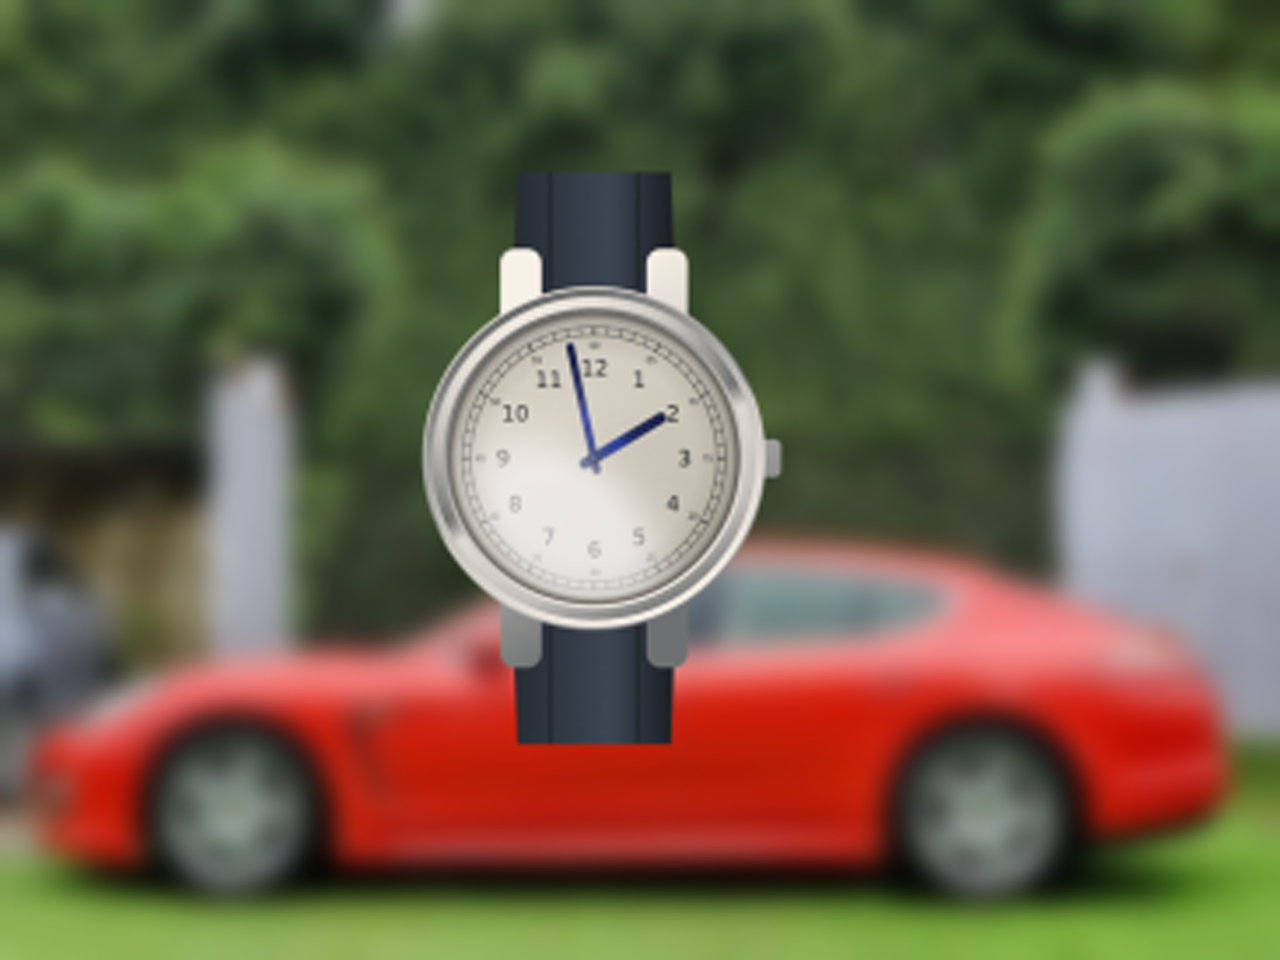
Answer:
h=1 m=58
